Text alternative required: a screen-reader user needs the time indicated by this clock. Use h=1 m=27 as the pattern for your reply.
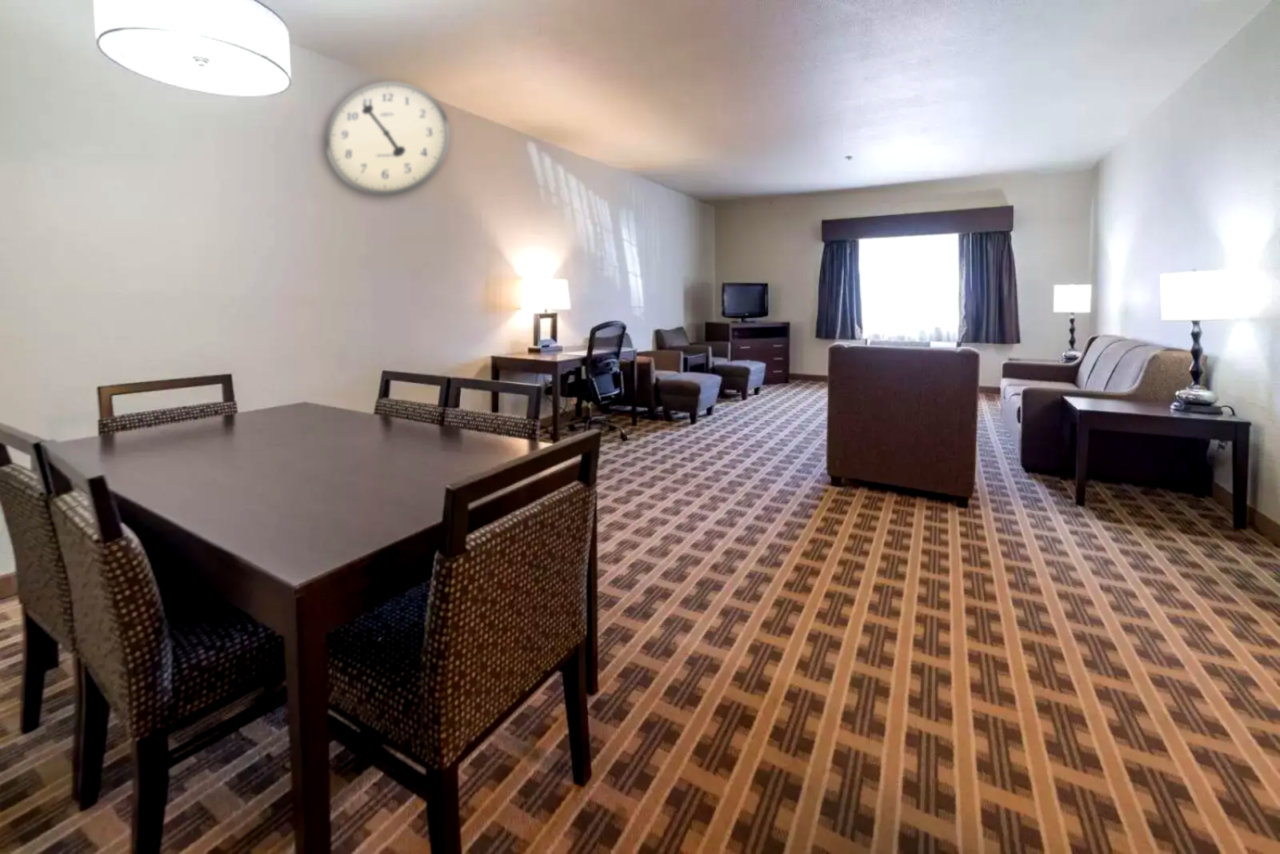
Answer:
h=4 m=54
